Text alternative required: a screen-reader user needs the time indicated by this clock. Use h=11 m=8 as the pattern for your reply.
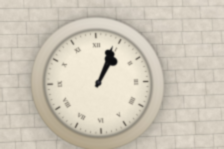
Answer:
h=1 m=4
